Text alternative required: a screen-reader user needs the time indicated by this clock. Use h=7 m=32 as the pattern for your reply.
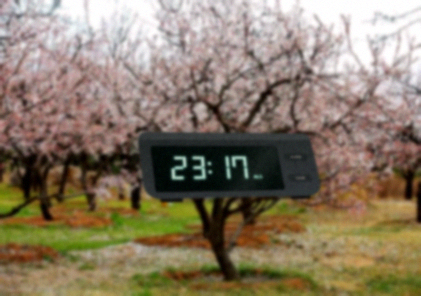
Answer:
h=23 m=17
